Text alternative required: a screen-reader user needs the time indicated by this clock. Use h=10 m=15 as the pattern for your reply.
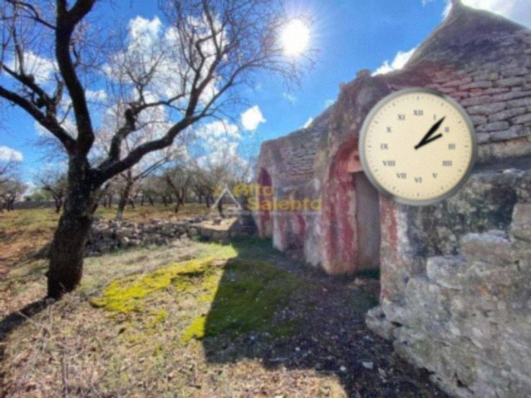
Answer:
h=2 m=7
